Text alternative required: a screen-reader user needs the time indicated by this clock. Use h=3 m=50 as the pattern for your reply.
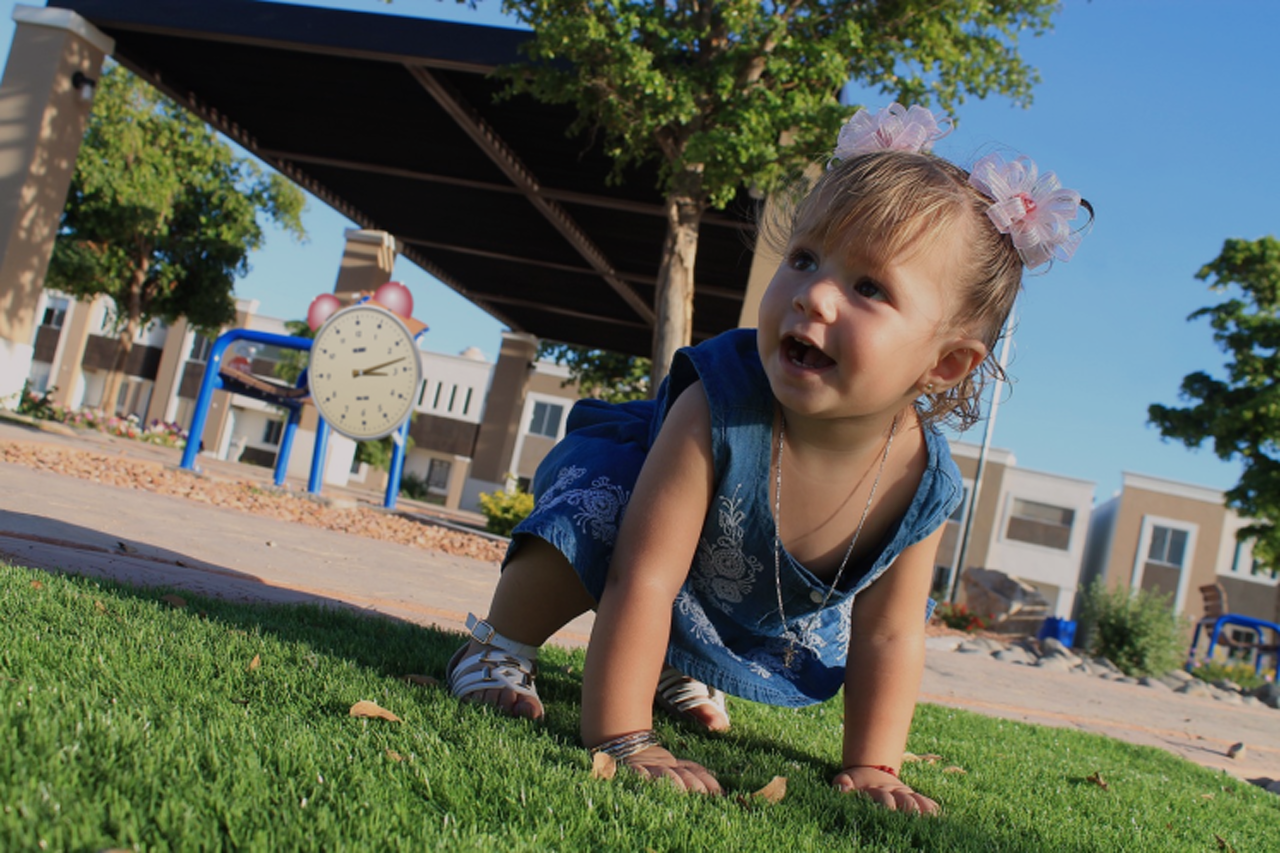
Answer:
h=3 m=13
